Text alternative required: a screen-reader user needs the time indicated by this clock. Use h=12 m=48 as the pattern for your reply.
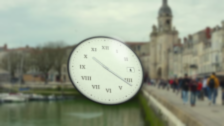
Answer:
h=10 m=21
